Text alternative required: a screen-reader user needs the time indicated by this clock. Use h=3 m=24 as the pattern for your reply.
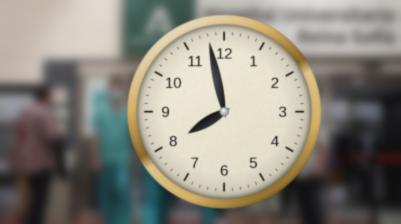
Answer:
h=7 m=58
